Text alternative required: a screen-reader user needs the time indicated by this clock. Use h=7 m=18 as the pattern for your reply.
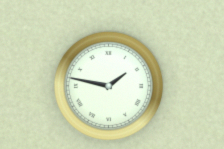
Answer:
h=1 m=47
